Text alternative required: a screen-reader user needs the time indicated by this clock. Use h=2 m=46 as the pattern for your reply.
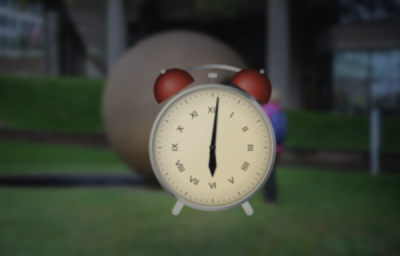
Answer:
h=6 m=1
